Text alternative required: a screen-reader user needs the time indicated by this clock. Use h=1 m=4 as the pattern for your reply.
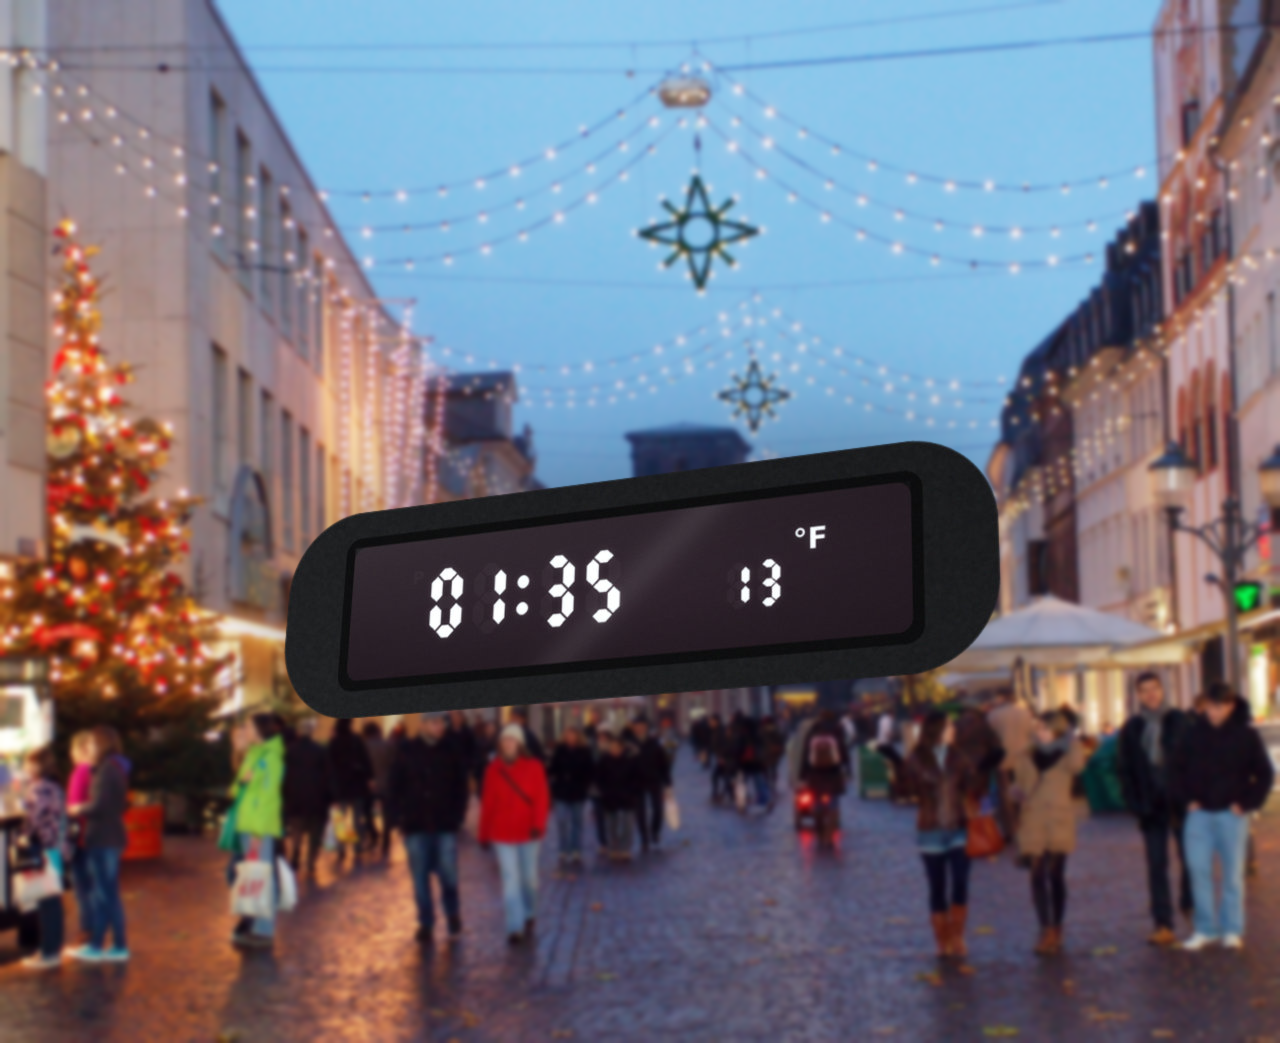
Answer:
h=1 m=35
